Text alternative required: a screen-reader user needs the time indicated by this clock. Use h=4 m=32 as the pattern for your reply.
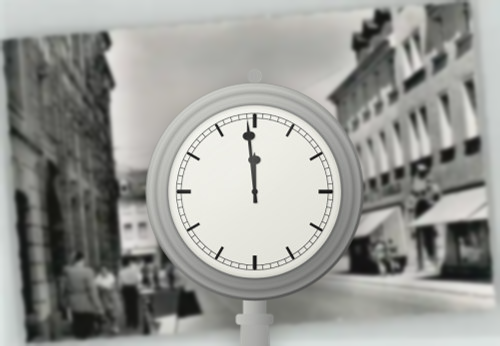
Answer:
h=11 m=59
